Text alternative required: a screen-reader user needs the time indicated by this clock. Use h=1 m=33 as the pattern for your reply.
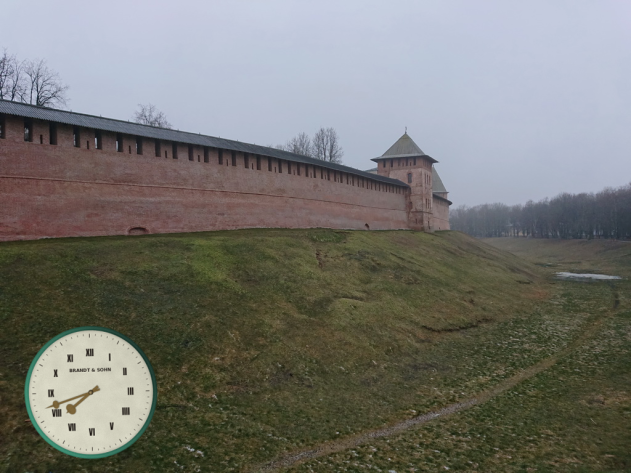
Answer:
h=7 m=42
